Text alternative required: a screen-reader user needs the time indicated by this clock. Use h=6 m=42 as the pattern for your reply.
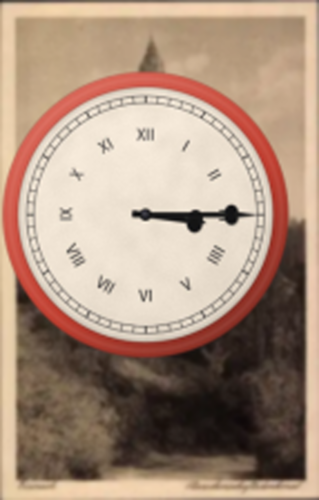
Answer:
h=3 m=15
